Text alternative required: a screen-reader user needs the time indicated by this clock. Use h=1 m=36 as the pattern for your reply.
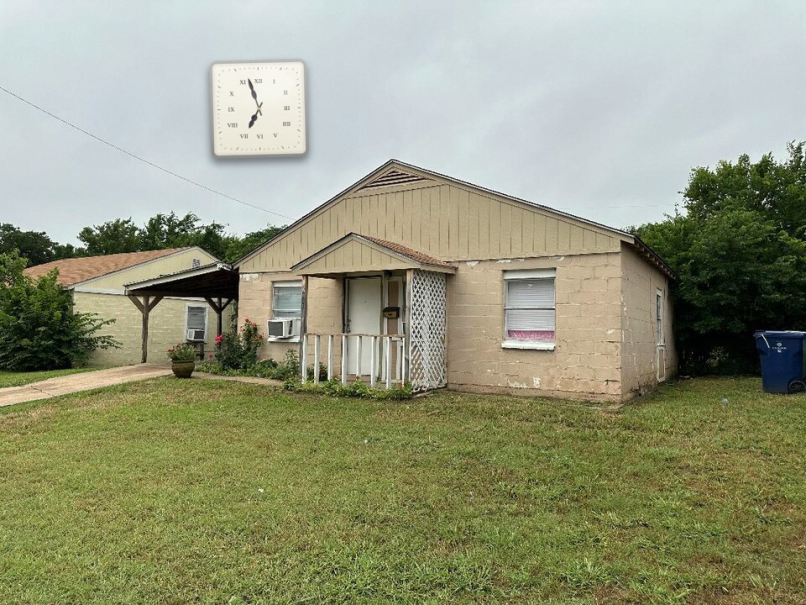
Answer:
h=6 m=57
